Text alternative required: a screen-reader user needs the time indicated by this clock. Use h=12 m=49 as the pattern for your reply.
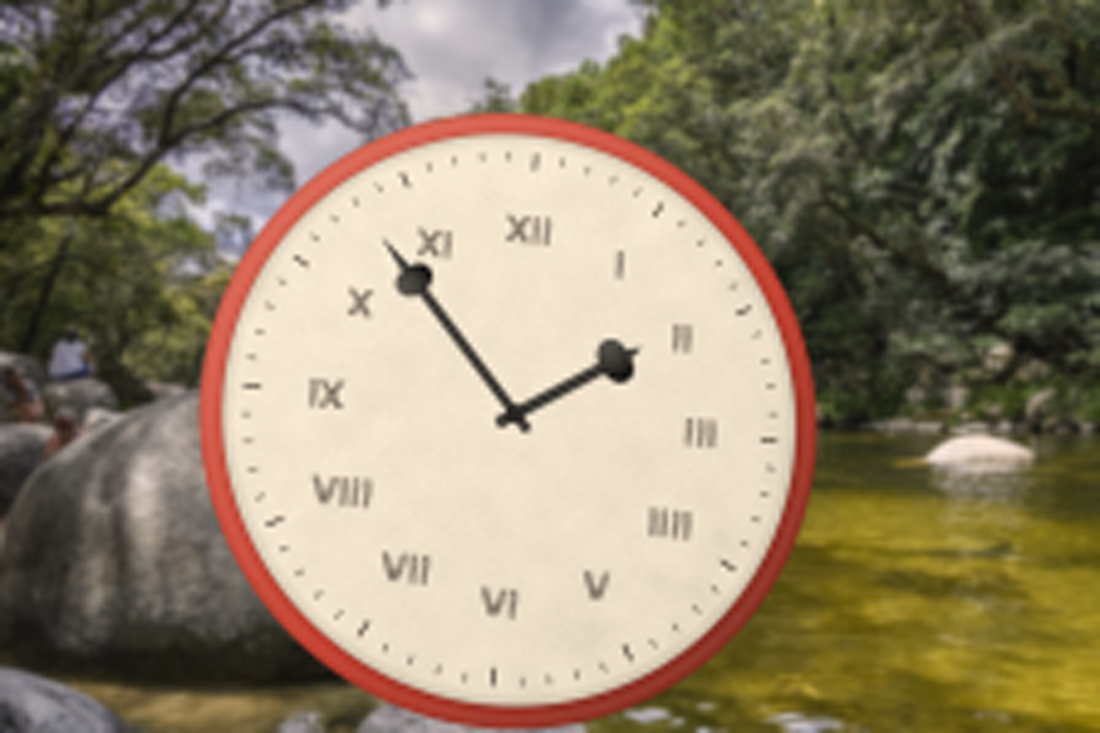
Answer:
h=1 m=53
